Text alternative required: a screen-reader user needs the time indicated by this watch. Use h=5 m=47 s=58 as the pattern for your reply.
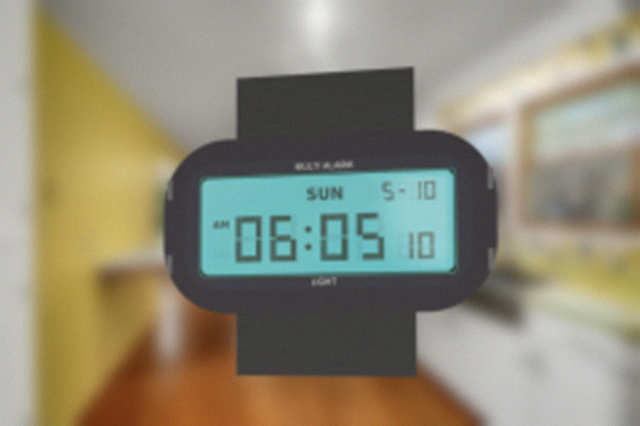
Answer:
h=6 m=5 s=10
